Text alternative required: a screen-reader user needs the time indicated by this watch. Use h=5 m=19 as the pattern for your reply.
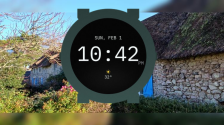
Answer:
h=10 m=42
